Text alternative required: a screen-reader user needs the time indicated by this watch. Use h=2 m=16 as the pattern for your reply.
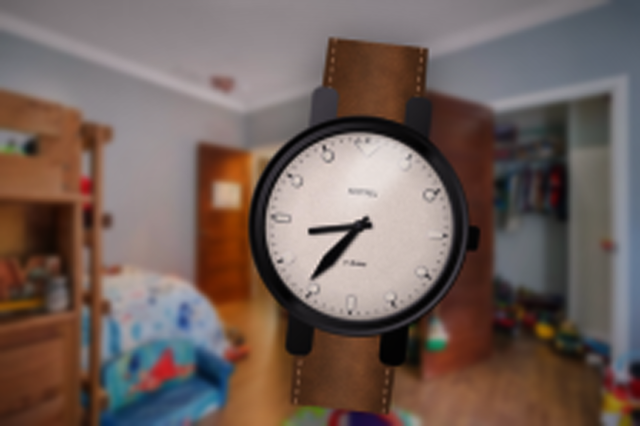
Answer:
h=8 m=36
